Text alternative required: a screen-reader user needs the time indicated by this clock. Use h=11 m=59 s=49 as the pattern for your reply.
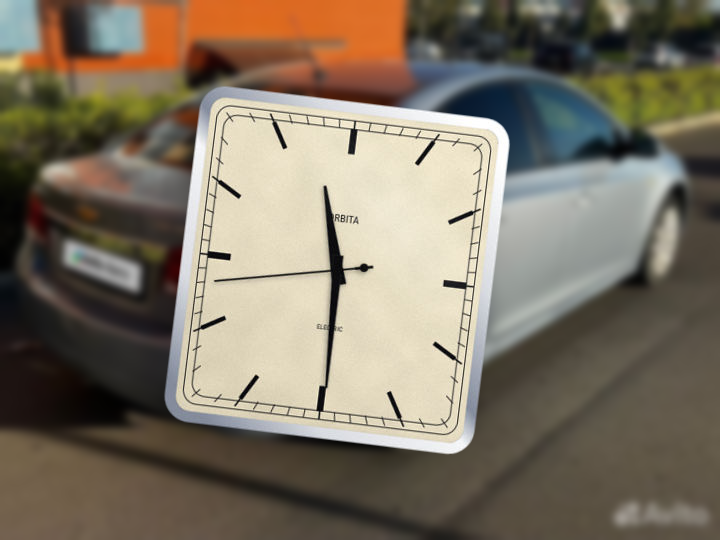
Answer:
h=11 m=29 s=43
